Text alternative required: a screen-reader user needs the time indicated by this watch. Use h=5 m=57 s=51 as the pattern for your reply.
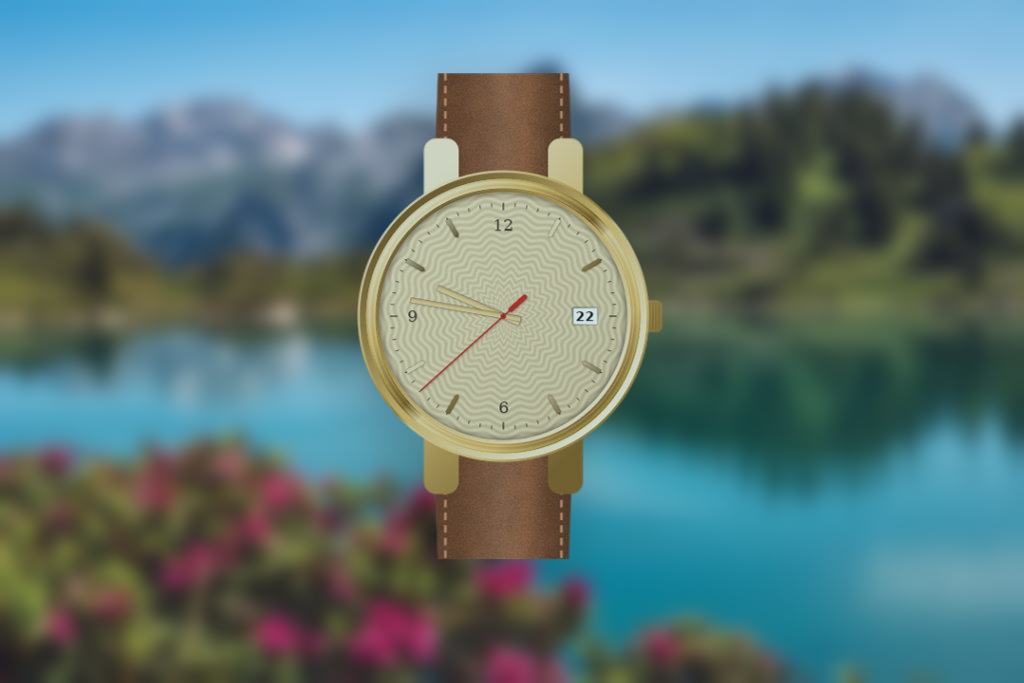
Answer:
h=9 m=46 s=38
